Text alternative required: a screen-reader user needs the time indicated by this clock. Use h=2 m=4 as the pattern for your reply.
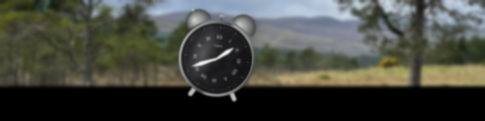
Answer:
h=1 m=41
